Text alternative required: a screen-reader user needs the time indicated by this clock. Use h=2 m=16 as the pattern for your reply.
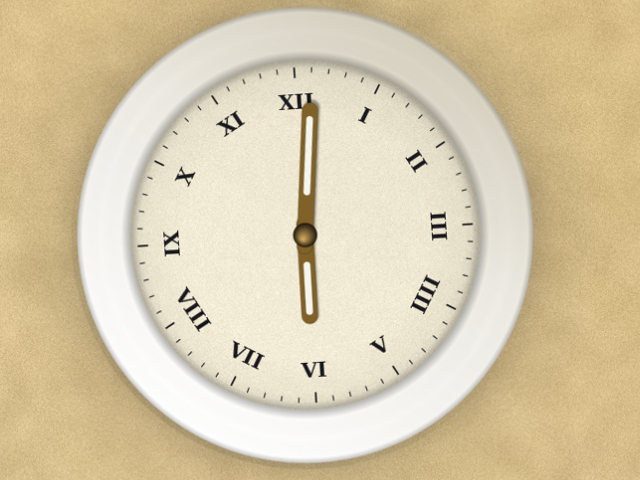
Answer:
h=6 m=1
